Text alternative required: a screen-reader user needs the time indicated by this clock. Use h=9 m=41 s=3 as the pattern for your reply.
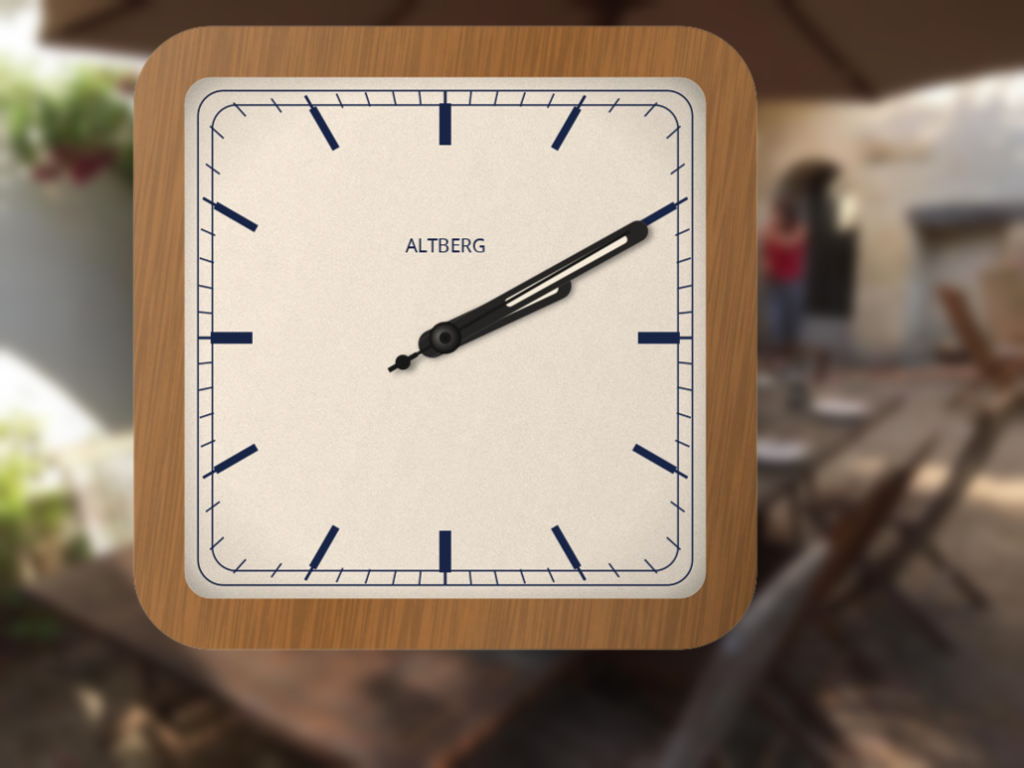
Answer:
h=2 m=10 s=10
